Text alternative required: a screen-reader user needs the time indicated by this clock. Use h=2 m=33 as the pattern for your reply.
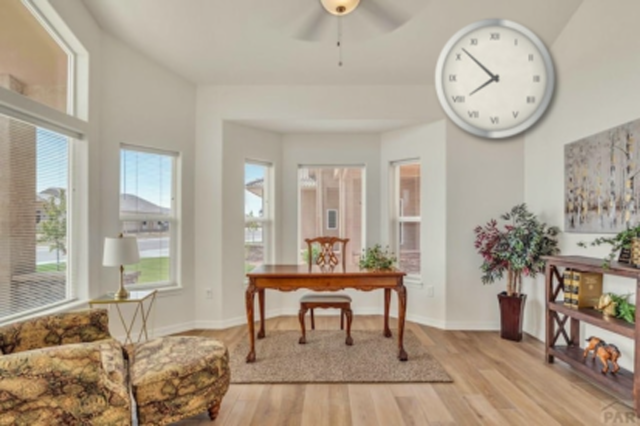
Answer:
h=7 m=52
